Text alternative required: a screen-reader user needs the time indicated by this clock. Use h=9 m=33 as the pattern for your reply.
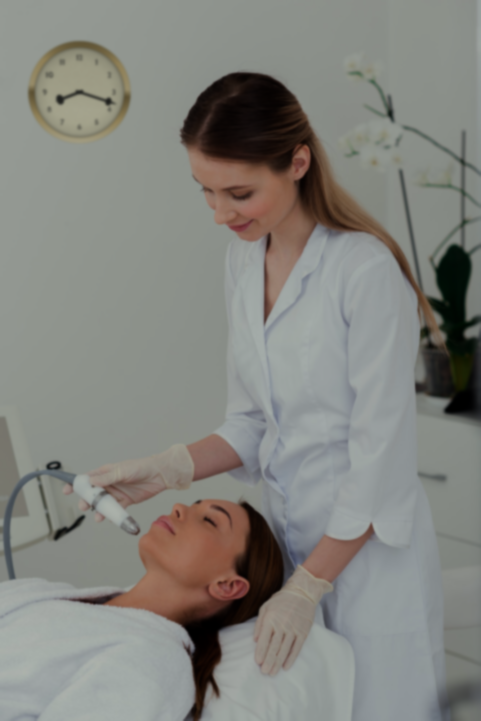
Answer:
h=8 m=18
